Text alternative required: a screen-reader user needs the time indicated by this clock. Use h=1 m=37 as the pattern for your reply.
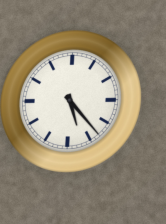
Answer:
h=5 m=23
